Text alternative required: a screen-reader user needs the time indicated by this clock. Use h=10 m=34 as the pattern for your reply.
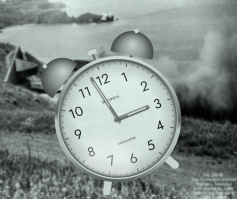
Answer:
h=2 m=58
